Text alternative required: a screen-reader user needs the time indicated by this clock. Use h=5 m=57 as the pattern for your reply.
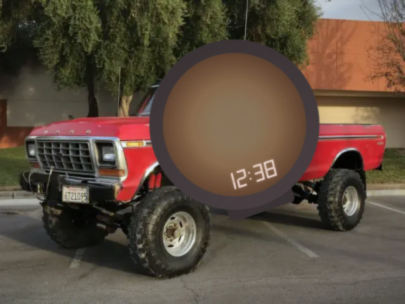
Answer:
h=12 m=38
